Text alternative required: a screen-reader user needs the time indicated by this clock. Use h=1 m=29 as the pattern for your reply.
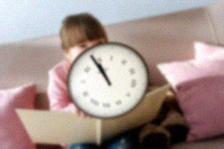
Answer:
h=11 m=59
